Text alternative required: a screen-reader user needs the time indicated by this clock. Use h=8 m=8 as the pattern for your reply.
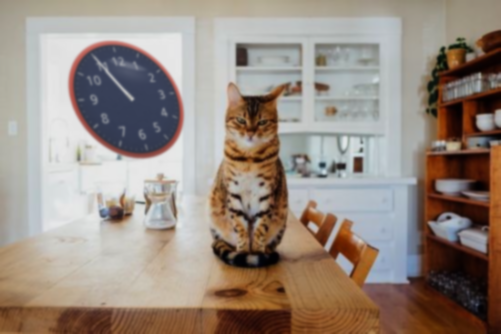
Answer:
h=10 m=55
